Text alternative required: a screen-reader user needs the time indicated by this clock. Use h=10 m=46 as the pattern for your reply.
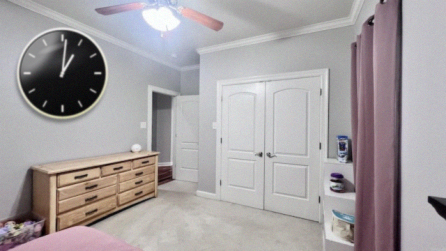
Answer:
h=1 m=1
